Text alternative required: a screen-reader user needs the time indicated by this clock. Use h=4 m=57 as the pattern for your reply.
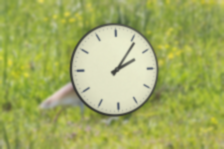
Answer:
h=2 m=6
